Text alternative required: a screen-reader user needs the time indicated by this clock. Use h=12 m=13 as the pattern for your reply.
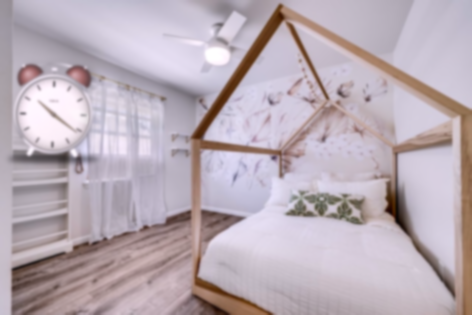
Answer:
h=10 m=21
